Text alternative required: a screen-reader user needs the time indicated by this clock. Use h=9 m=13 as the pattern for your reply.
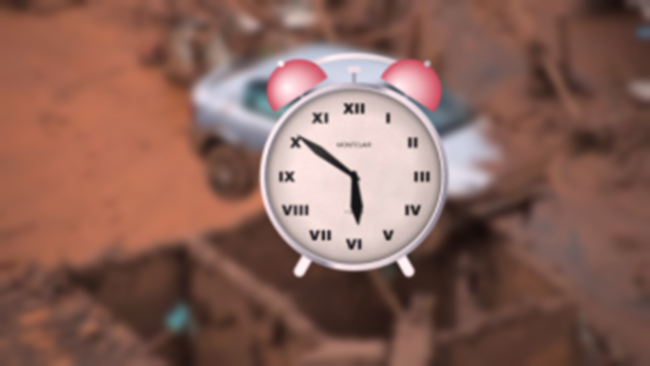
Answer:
h=5 m=51
